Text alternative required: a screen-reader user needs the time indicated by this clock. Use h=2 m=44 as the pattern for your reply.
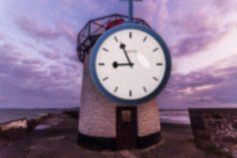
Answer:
h=8 m=56
